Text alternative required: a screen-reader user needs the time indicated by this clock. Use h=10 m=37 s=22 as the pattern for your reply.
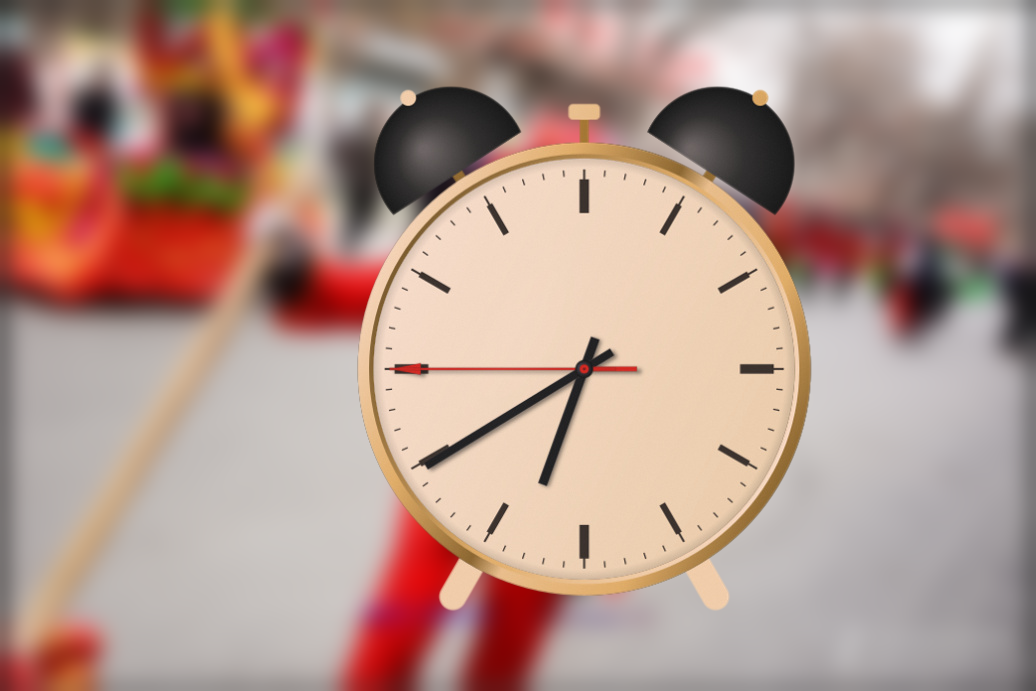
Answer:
h=6 m=39 s=45
